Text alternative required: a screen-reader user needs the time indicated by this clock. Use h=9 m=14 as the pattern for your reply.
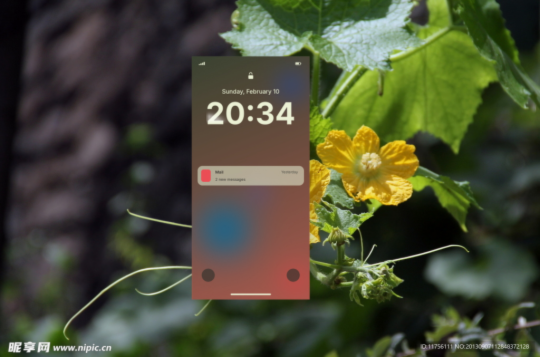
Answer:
h=20 m=34
